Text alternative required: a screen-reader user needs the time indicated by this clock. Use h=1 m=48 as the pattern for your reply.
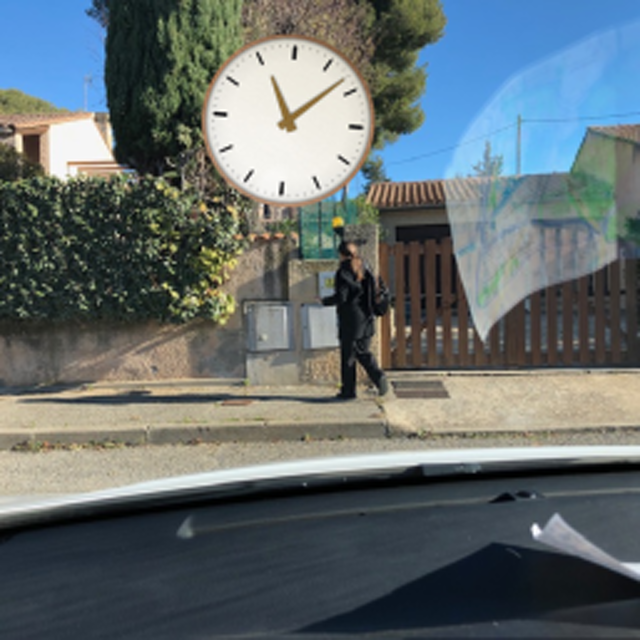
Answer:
h=11 m=8
